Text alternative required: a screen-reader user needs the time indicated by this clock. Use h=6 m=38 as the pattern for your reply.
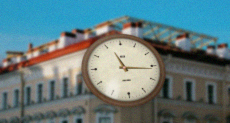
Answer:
h=11 m=16
